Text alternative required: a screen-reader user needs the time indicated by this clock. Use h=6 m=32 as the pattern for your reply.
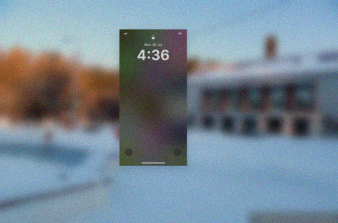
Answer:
h=4 m=36
